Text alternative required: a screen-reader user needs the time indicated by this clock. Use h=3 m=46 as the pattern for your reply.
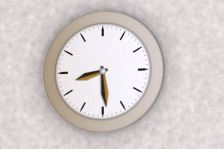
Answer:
h=8 m=29
